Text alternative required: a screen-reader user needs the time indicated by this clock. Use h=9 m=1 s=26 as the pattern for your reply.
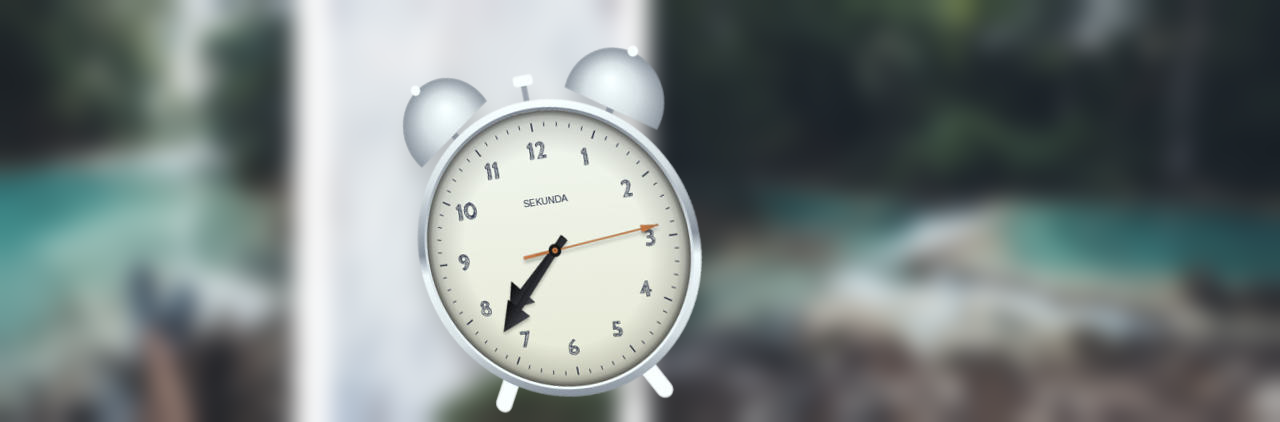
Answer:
h=7 m=37 s=14
